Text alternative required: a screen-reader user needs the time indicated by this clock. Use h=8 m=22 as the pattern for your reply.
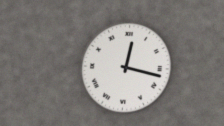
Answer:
h=12 m=17
